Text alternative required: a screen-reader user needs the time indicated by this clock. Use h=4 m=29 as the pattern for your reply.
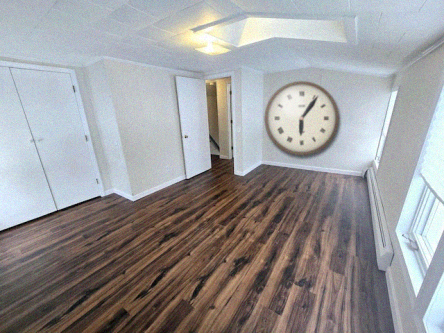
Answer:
h=6 m=6
